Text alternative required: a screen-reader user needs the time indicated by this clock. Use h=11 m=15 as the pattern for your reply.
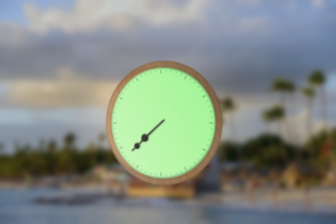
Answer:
h=7 m=38
